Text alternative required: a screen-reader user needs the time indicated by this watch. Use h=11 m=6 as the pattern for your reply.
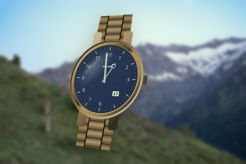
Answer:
h=12 m=59
